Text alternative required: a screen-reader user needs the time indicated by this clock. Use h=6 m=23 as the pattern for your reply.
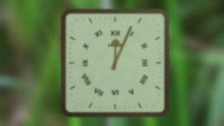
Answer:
h=12 m=4
